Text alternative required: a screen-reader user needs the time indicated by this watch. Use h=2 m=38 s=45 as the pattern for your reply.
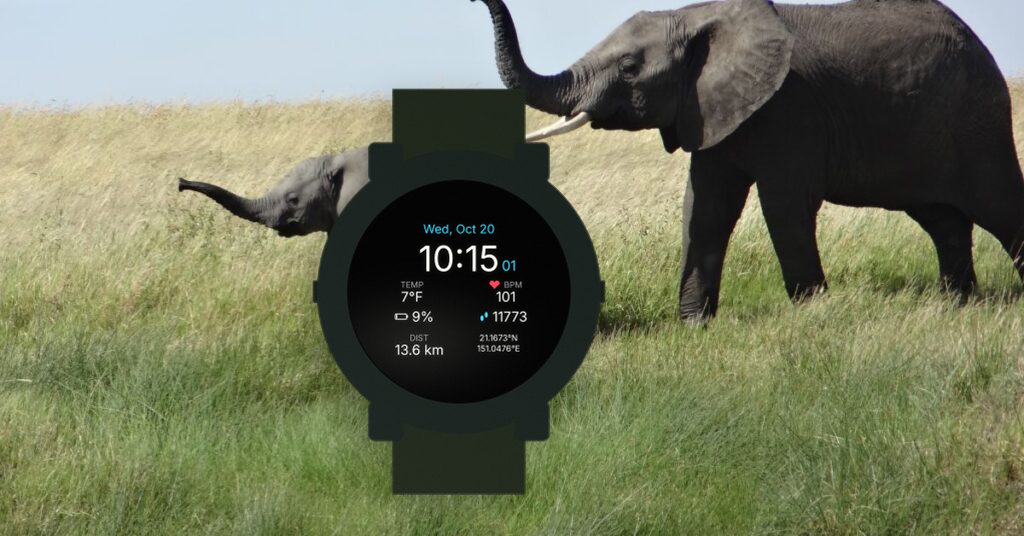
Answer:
h=10 m=15 s=1
